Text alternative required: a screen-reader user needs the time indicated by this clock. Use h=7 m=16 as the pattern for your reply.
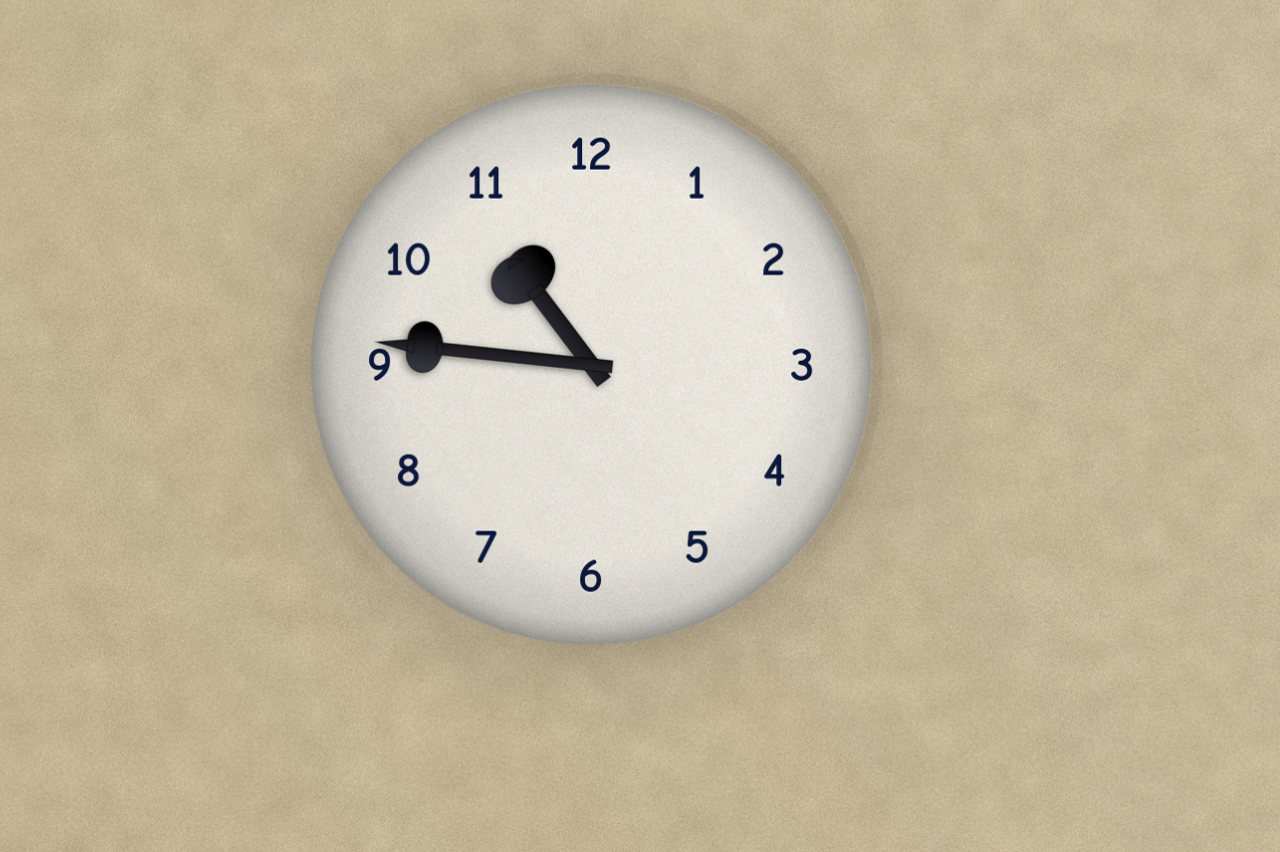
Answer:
h=10 m=46
